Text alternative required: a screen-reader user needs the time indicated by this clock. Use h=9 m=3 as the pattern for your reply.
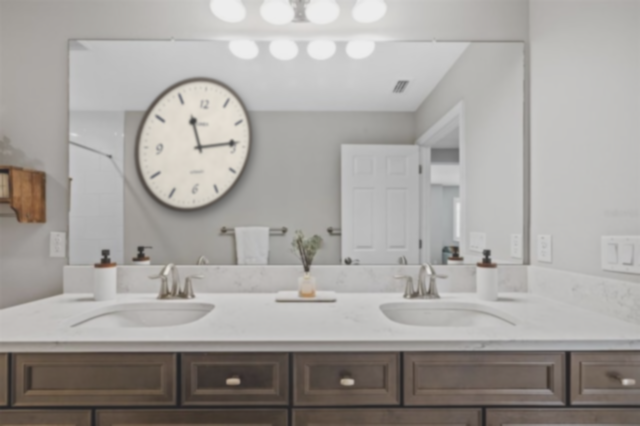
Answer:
h=11 m=14
